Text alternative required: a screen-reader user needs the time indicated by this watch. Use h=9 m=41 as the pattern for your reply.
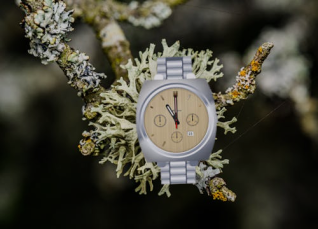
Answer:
h=11 m=0
